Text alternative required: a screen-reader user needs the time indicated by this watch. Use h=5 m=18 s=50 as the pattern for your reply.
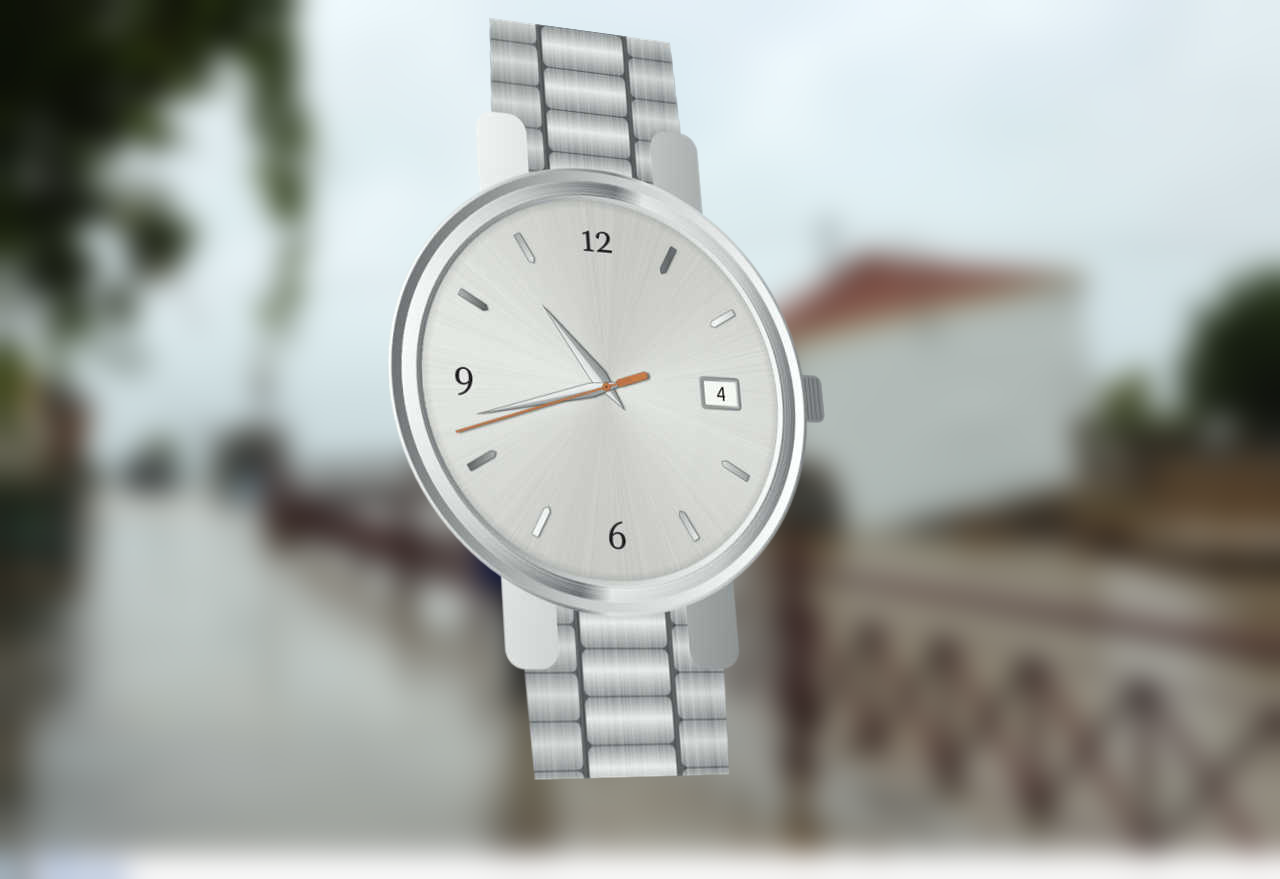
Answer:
h=10 m=42 s=42
